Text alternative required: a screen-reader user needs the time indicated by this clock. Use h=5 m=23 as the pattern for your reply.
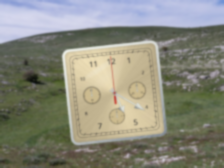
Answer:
h=5 m=21
